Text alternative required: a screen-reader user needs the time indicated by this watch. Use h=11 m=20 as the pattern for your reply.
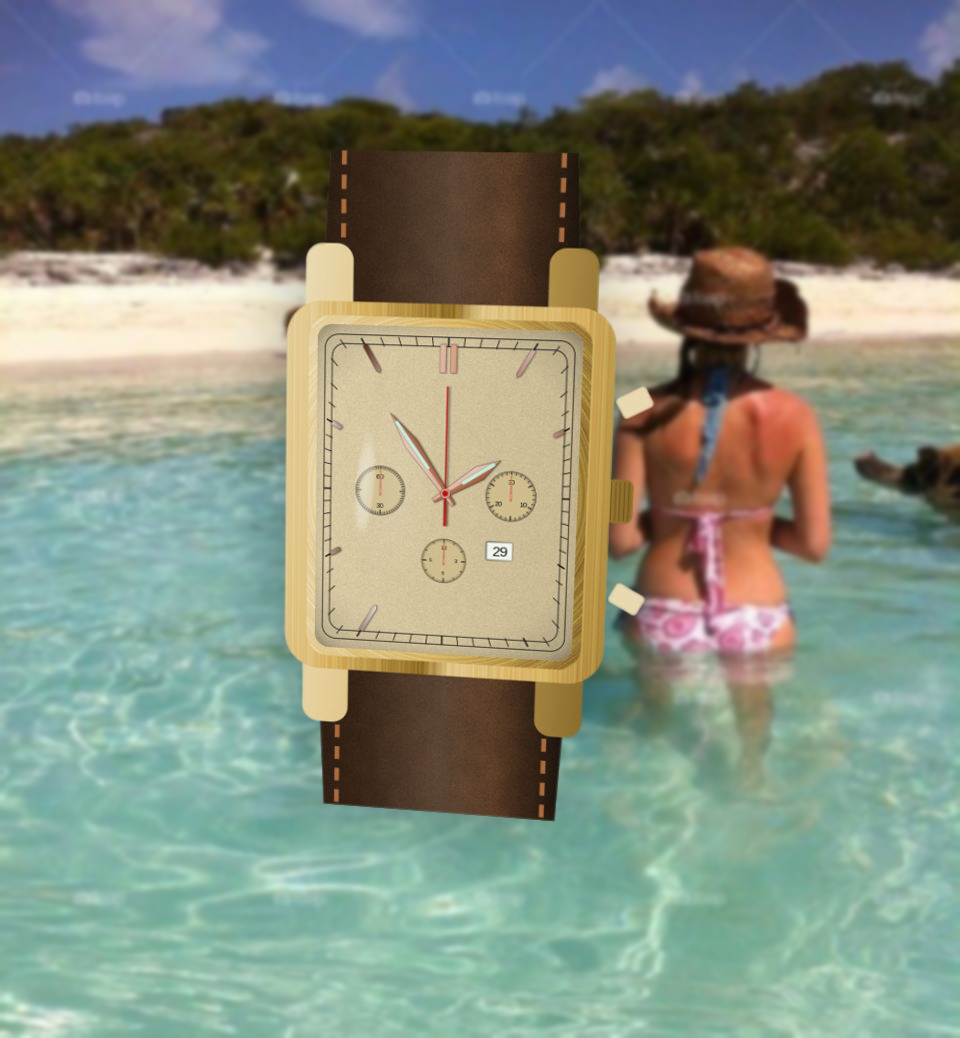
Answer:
h=1 m=54
